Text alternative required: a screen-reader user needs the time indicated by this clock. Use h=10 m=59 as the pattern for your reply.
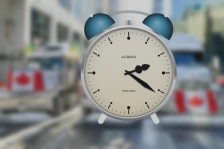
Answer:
h=2 m=21
